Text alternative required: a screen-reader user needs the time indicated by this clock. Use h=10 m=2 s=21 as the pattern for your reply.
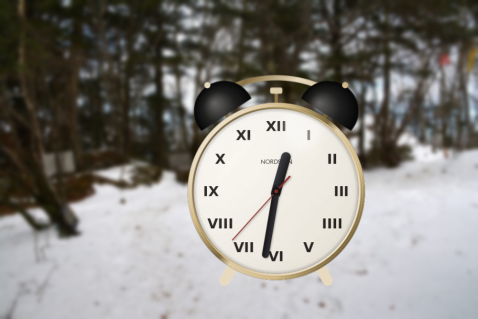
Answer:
h=12 m=31 s=37
